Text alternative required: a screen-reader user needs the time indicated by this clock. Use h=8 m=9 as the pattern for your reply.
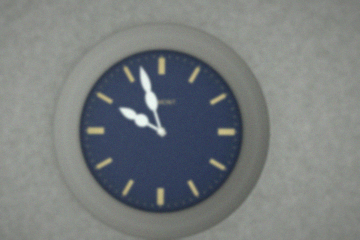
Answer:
h=9 m=57
